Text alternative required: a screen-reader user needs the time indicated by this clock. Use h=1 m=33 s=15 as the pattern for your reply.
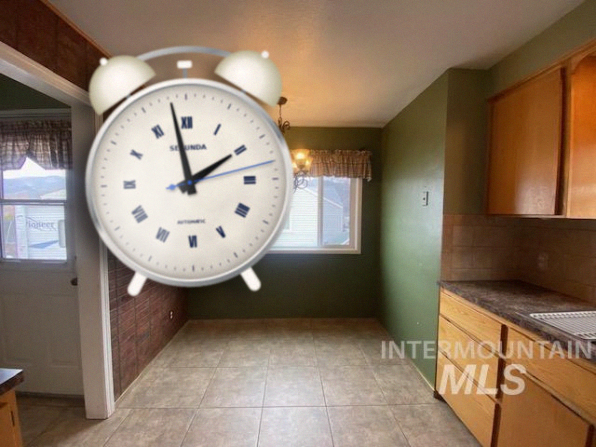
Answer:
h=1 m=58 s=13
